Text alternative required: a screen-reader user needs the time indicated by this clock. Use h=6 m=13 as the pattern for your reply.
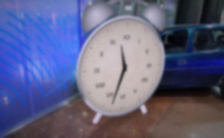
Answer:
h=11 m=33
